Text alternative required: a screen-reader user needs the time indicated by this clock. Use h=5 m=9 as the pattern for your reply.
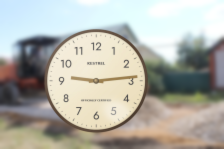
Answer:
h=9 m=14
